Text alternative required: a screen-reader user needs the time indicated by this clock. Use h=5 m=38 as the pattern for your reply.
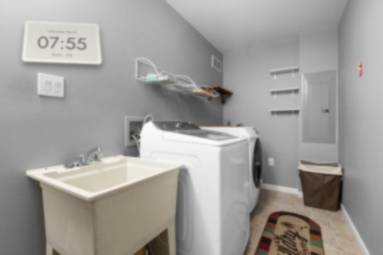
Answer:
h=7 m=55
